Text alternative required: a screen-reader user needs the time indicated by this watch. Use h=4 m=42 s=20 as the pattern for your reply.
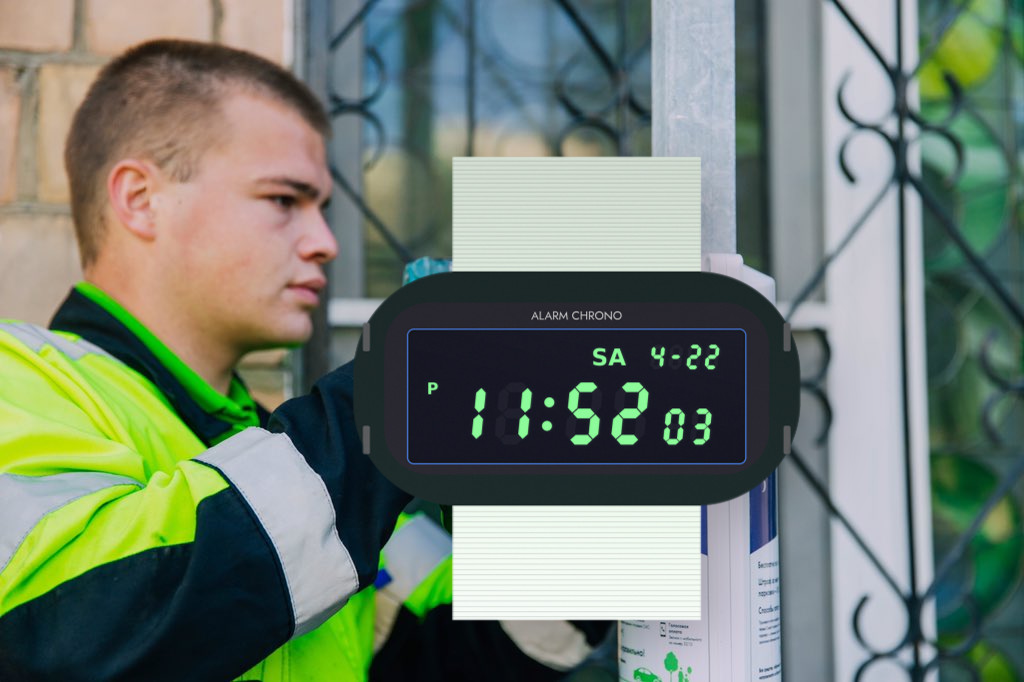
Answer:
h=11 m=52 s=3
